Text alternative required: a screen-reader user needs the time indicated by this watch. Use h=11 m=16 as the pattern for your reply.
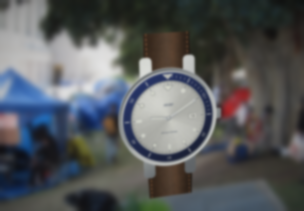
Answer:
h=9 m=10
